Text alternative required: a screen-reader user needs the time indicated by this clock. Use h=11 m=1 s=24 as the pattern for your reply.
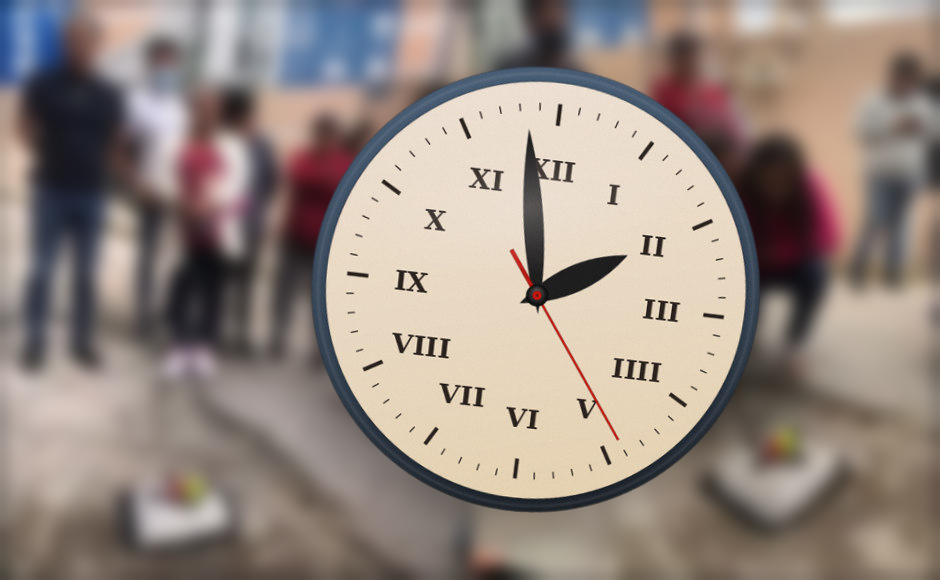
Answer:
h=1 m=58 s=24
